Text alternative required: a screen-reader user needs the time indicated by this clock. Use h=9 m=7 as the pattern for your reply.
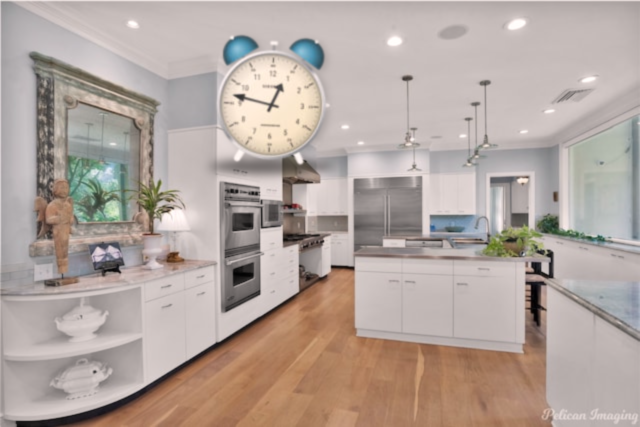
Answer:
h=12 m=47
